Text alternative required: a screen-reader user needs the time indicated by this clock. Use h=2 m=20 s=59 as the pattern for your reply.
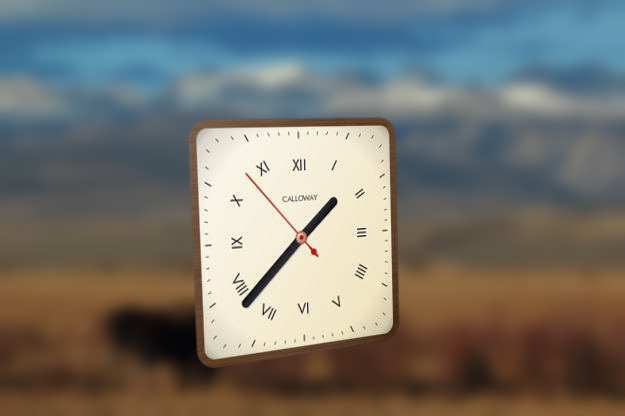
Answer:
h=1 m=37 s=53
